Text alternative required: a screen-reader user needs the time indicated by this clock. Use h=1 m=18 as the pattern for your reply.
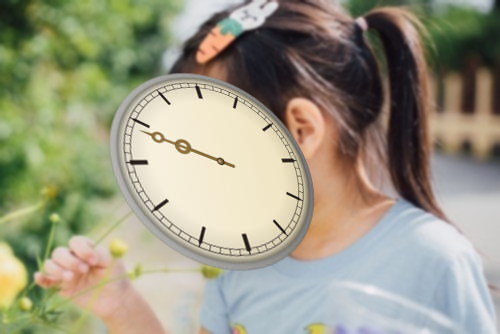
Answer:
h=9 m=49
